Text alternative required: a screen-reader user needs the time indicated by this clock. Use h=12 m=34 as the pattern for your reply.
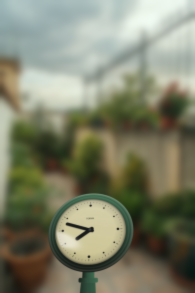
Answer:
h=7 m=48
